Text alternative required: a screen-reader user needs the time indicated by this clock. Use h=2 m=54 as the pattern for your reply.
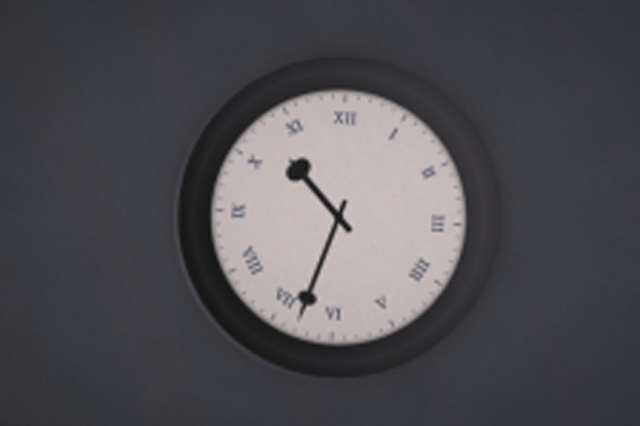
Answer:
h=10 m=33
